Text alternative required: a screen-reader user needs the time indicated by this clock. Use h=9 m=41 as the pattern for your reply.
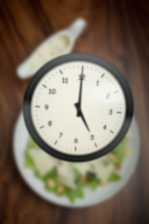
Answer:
h=5 m=0
